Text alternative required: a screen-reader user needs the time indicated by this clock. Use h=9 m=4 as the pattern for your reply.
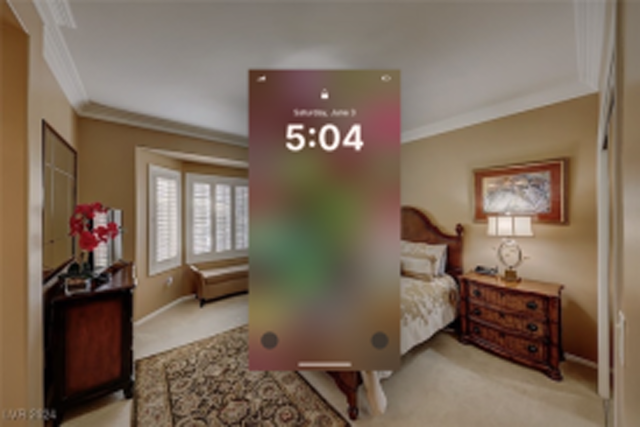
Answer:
h=5 m=4
